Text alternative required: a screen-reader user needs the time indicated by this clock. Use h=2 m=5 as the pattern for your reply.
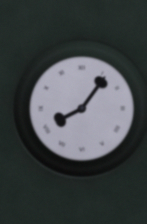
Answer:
h=8 m=6
